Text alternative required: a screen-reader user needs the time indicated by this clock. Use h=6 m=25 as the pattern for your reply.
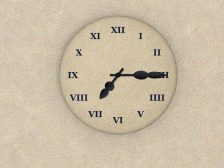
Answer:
h=7 m=15
